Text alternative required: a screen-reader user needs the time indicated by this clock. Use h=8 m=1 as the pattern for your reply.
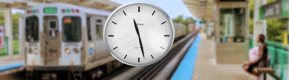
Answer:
h=11 m=28
